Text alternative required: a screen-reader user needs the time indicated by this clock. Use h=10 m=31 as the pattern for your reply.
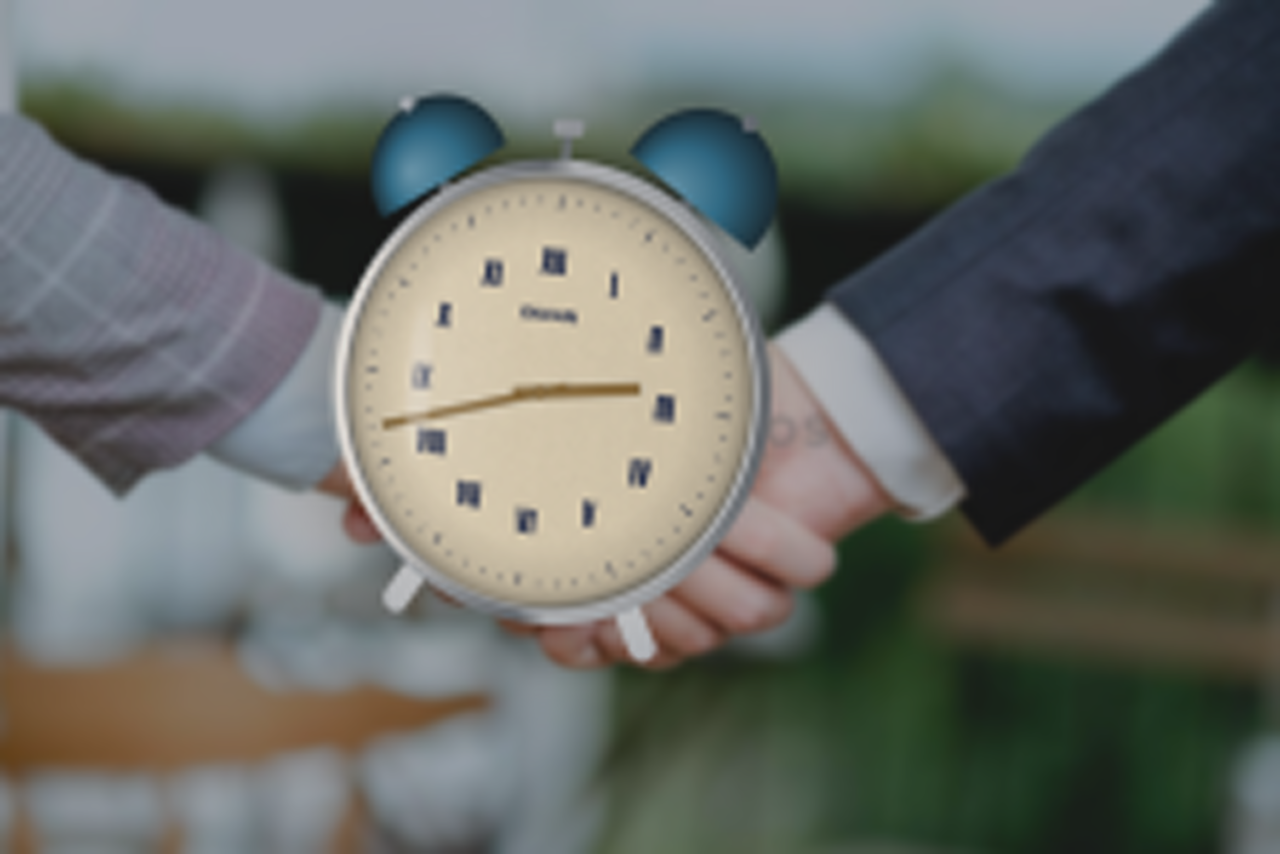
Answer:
h=2 m=42
